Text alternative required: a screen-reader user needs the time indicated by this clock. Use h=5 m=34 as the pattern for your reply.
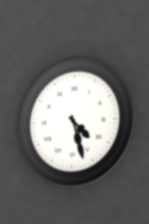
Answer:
h=4 m=27
